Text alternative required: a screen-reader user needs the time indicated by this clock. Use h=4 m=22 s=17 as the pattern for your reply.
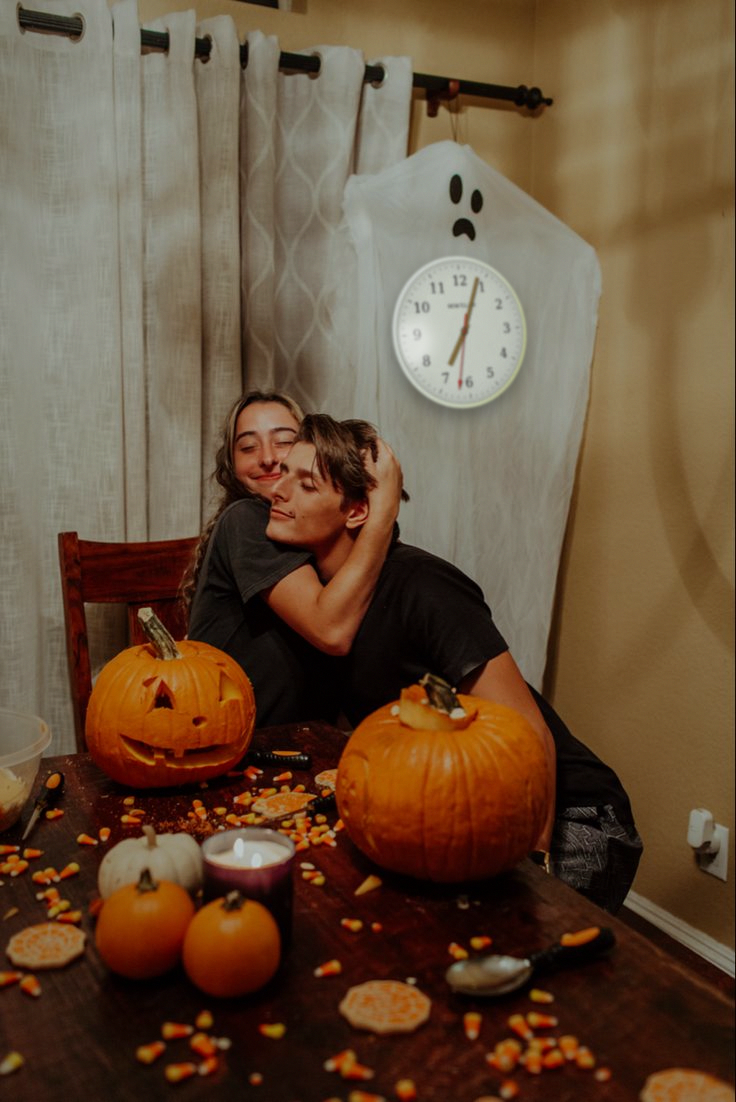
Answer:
h=7 m=3 s=32
